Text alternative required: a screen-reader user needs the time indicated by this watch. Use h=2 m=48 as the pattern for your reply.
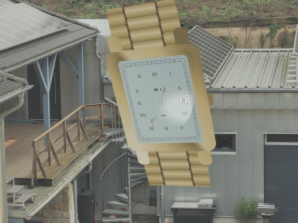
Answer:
h=12 m=35
